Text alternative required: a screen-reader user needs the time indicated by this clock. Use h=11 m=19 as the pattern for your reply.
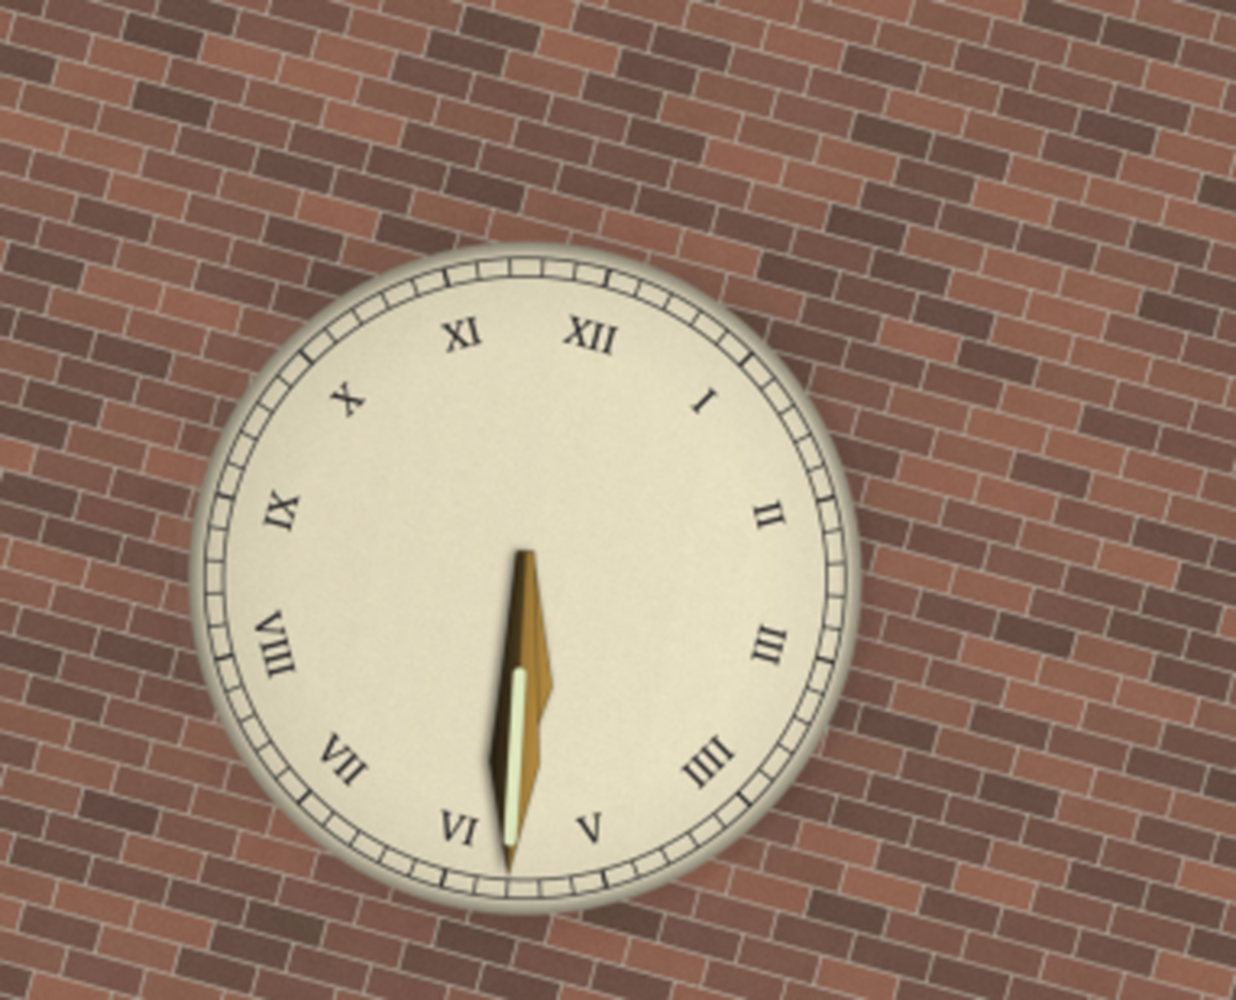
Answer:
h=5 m=28
